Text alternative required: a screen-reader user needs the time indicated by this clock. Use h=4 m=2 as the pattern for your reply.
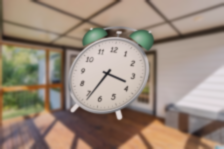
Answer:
h=3 m=34
